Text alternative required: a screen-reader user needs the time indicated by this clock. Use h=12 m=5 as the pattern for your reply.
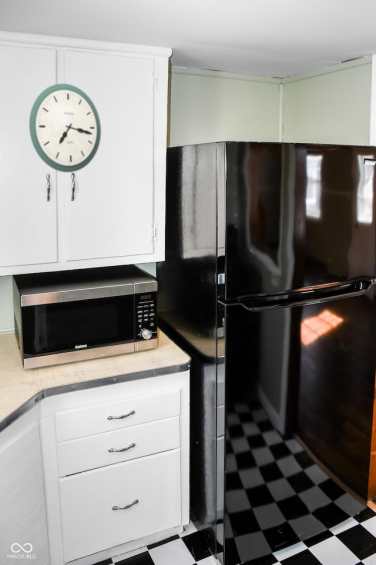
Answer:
h=7 m=17
